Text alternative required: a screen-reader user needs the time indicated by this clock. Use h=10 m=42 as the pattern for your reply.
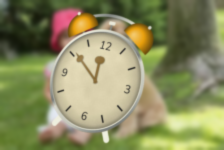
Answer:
h=11 m=51
